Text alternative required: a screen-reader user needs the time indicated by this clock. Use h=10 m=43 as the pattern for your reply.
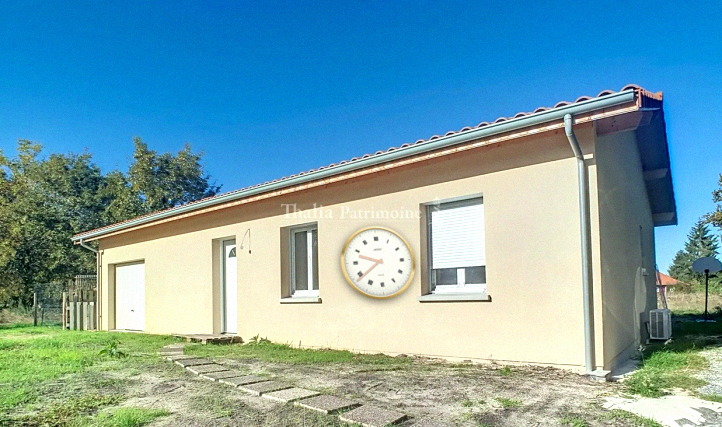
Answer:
h=9 m=39
